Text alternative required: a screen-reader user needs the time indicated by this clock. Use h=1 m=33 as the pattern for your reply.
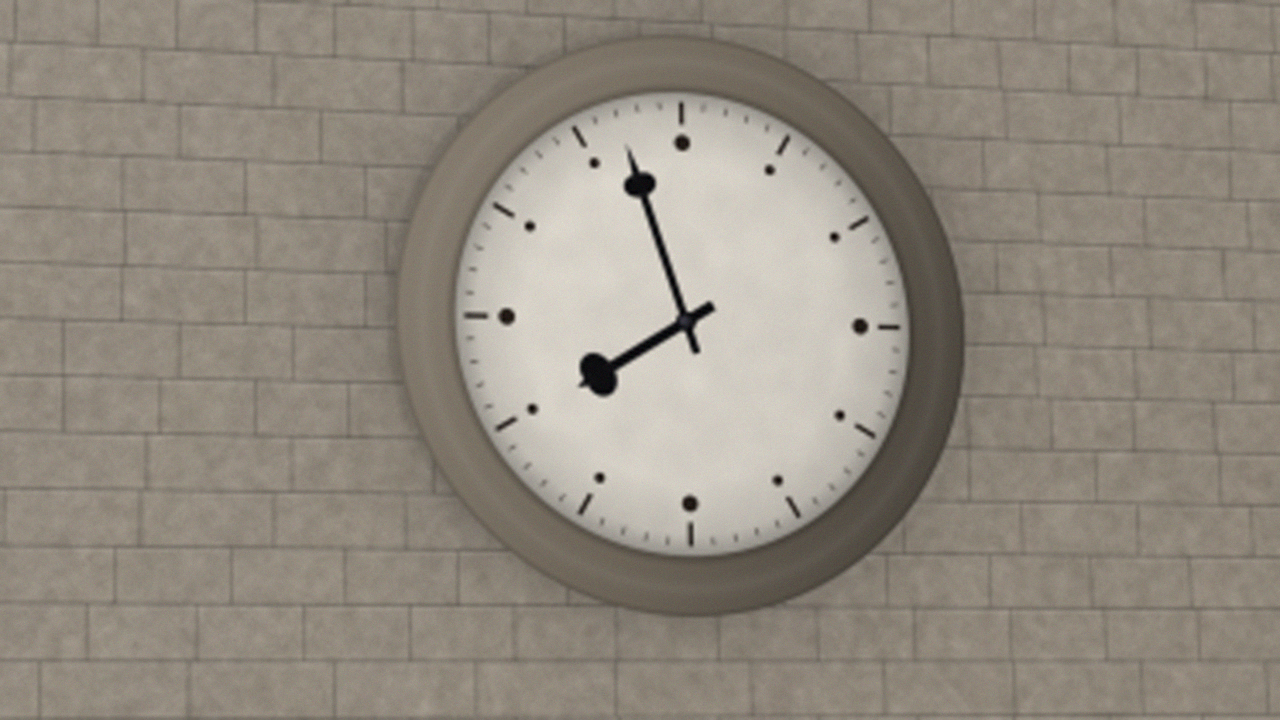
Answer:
h=7 m=57
